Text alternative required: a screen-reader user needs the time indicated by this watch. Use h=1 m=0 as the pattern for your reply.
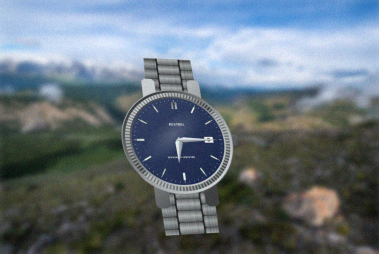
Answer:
h=6 m=15
